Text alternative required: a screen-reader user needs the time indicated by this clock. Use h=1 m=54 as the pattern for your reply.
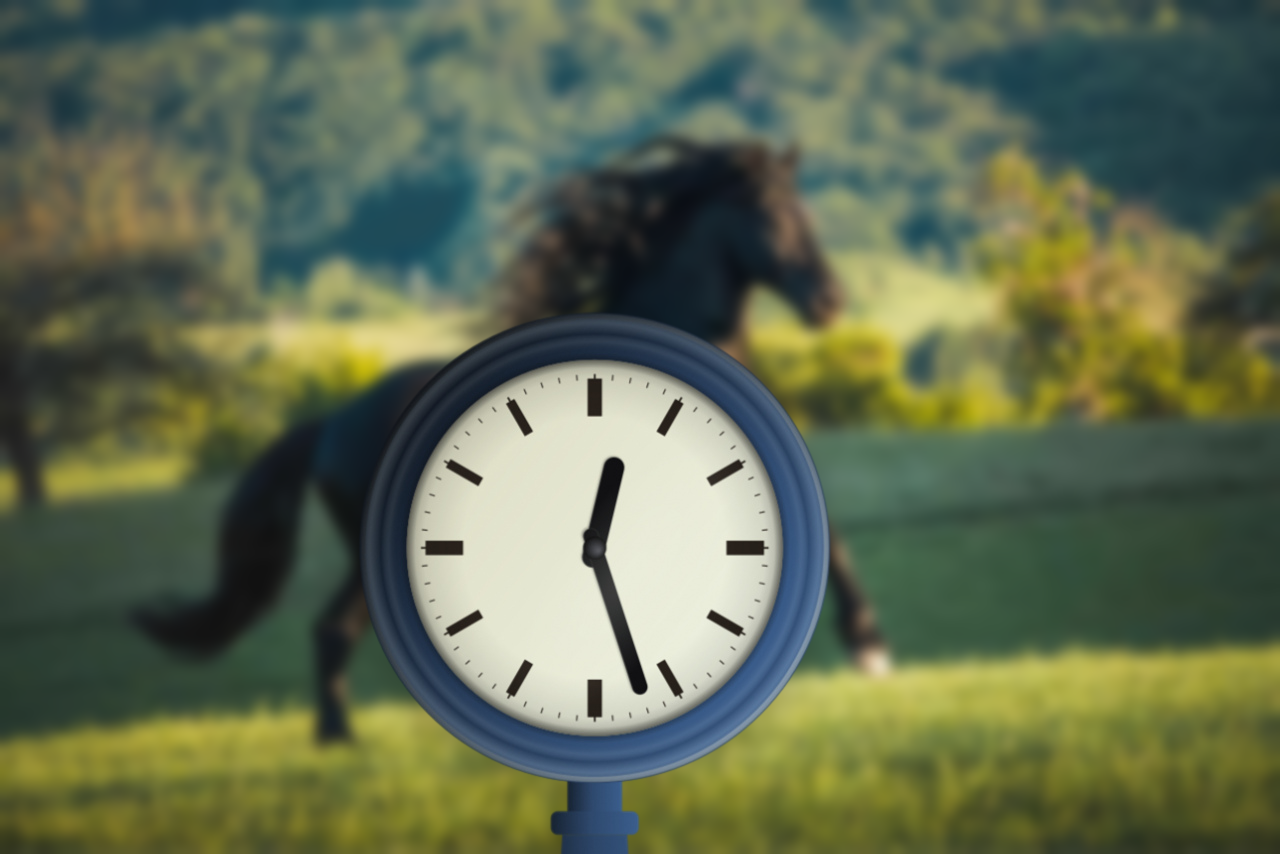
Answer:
h=12 m=27
